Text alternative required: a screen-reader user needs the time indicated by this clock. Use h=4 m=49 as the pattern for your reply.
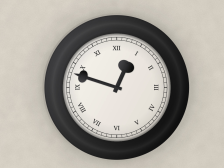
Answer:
h=12 m=48
